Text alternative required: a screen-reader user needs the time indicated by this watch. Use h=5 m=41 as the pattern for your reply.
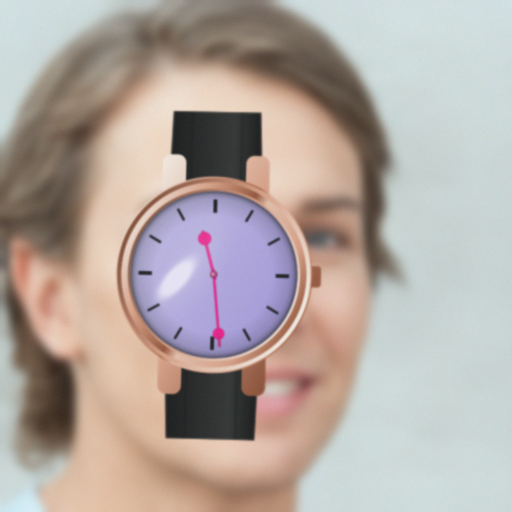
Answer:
h=11 m=29
